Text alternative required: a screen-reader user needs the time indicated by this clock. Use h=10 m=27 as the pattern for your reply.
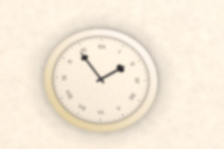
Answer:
h=1 m=54
